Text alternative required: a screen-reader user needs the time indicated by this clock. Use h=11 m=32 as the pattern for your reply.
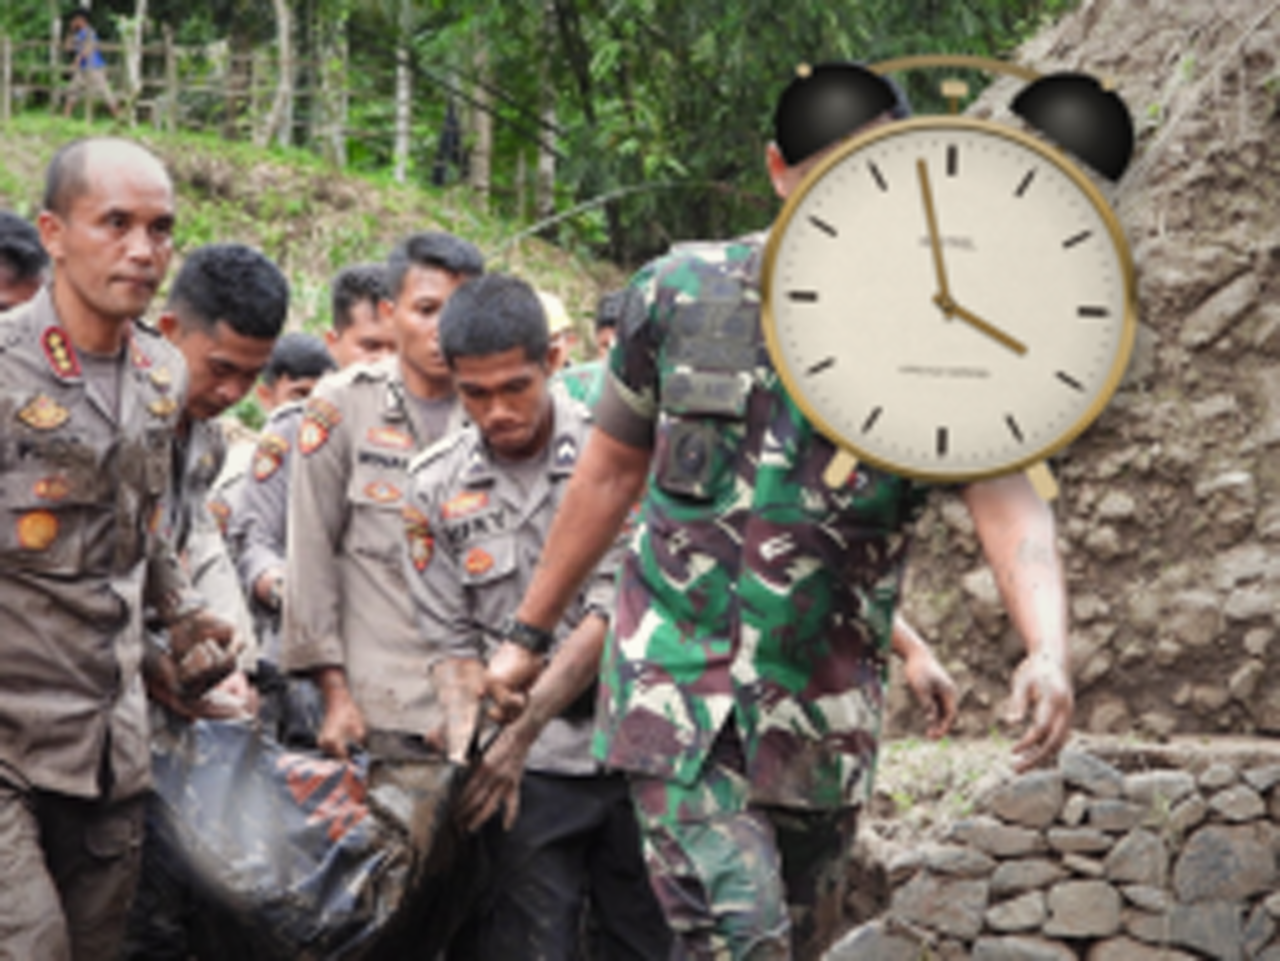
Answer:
h=3 m=58
